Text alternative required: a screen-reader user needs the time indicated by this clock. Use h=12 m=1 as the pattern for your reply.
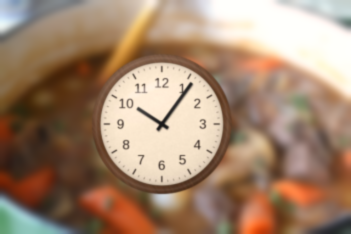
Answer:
h=10 m=6
